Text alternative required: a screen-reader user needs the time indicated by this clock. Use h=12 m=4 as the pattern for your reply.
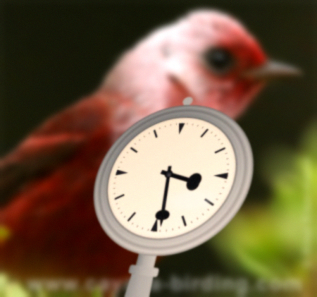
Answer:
h=3 m=29
